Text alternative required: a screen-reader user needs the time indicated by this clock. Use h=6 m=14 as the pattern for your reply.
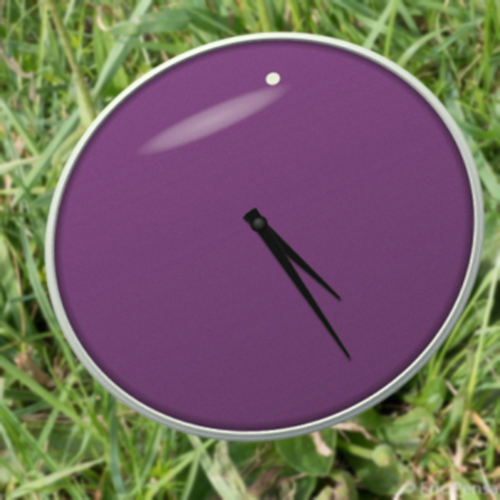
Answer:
h=4 m=24
